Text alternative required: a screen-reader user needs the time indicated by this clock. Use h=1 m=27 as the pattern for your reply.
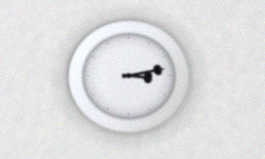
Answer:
h=3 m=13
